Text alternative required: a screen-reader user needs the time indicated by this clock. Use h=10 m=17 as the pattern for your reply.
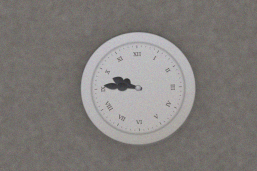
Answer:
h=9 m=46
